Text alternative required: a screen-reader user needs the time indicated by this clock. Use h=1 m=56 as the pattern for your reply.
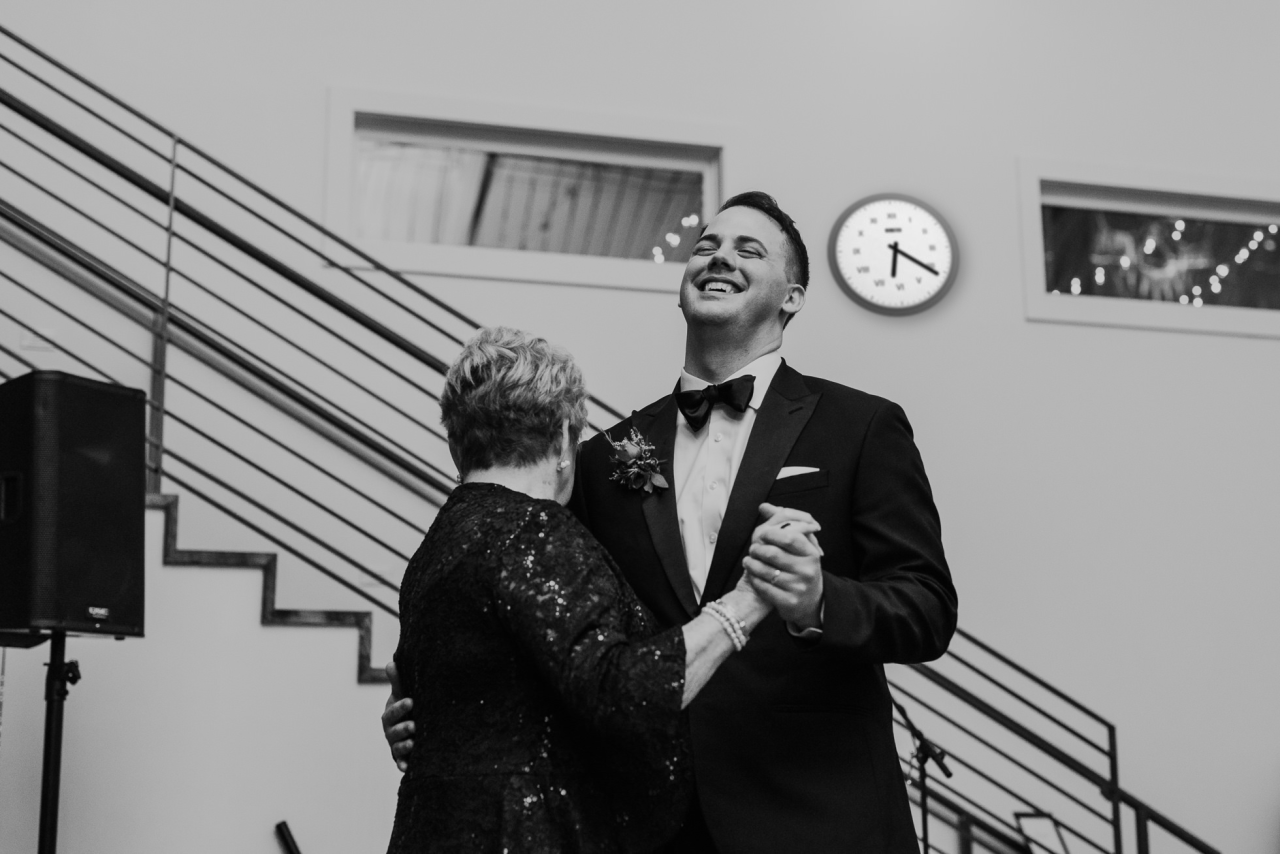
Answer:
h=6 m=21
